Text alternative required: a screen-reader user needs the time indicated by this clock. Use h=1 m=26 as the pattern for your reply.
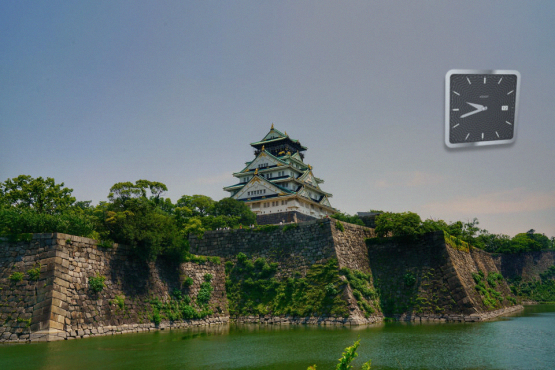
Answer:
h=9 m=42
